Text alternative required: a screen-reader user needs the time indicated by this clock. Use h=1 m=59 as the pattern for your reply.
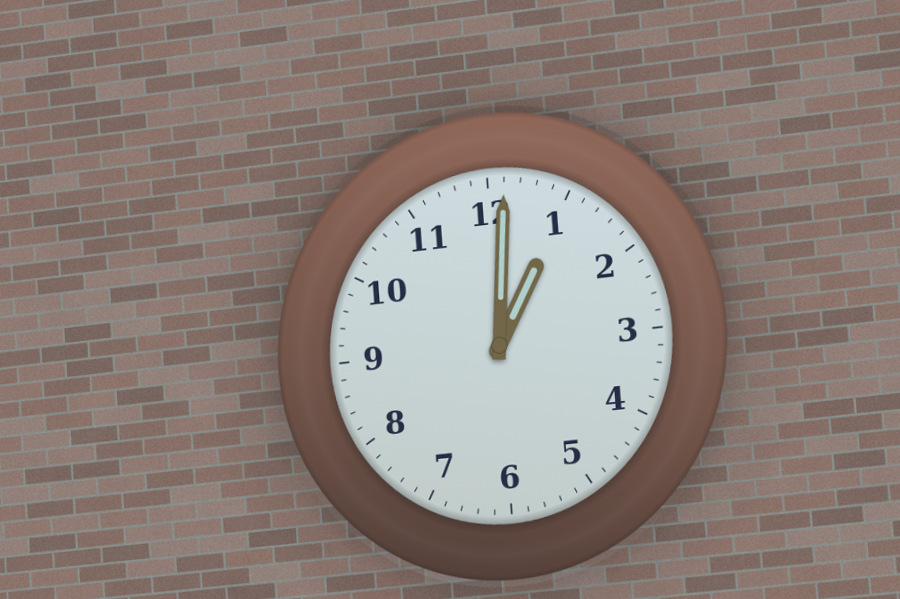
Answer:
h=1 m=1
